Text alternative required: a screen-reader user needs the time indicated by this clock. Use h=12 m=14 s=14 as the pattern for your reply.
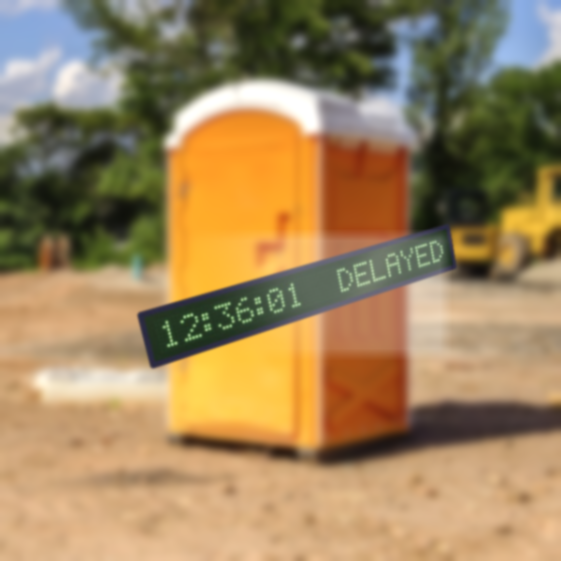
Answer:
h=12 m=36 s=1
